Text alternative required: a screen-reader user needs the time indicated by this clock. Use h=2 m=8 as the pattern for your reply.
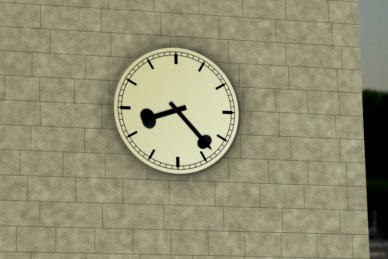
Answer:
h=8 m=23
